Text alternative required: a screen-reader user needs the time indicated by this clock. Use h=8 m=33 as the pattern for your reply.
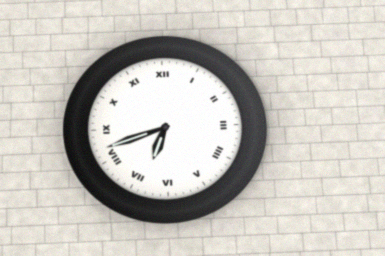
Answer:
h=6 m=42
